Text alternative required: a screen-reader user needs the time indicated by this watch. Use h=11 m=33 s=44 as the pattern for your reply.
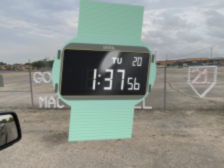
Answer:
h=1 m=37 s=56
